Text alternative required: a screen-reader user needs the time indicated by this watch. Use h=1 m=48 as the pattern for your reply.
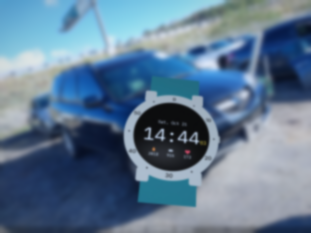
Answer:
h=14 m=44
